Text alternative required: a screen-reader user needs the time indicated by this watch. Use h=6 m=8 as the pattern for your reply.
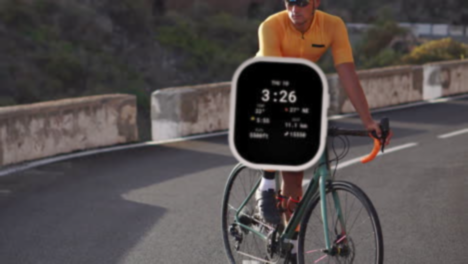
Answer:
h=3 m=26
